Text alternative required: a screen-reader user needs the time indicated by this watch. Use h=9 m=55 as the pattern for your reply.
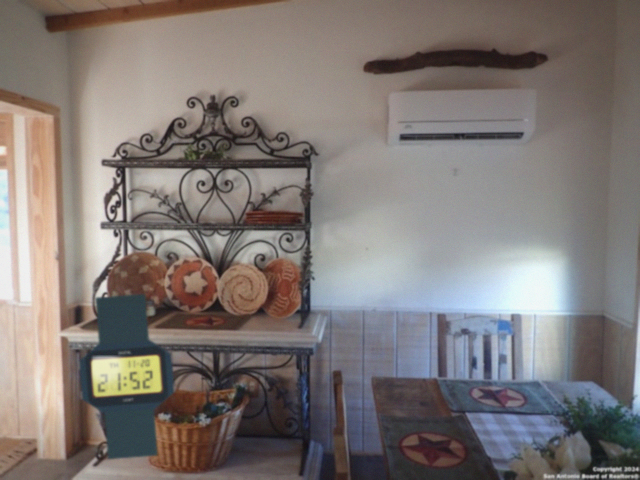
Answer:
h=21 m=52
